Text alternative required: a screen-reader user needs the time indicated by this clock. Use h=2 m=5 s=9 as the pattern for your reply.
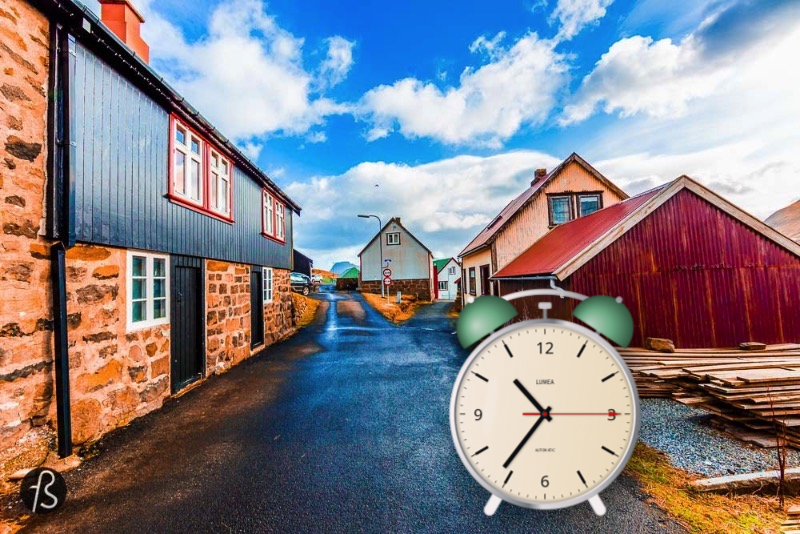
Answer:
h=10 m=36 s=15
